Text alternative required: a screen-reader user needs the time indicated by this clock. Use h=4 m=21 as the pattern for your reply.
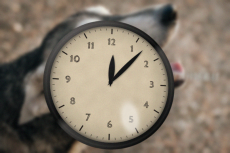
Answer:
h=12 m=7
